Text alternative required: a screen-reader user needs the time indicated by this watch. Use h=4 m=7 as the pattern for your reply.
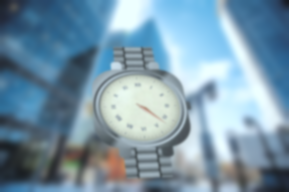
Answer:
h=4 m=22
